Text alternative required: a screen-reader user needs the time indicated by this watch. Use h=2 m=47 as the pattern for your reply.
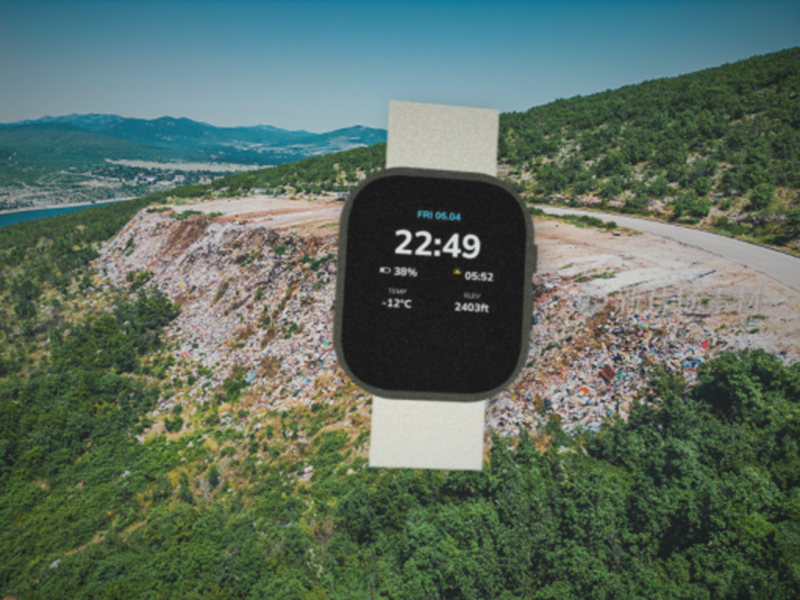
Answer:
h=22 m=49
